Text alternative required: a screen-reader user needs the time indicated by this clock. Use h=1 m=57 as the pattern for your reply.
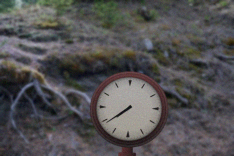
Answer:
h=7 m=39
